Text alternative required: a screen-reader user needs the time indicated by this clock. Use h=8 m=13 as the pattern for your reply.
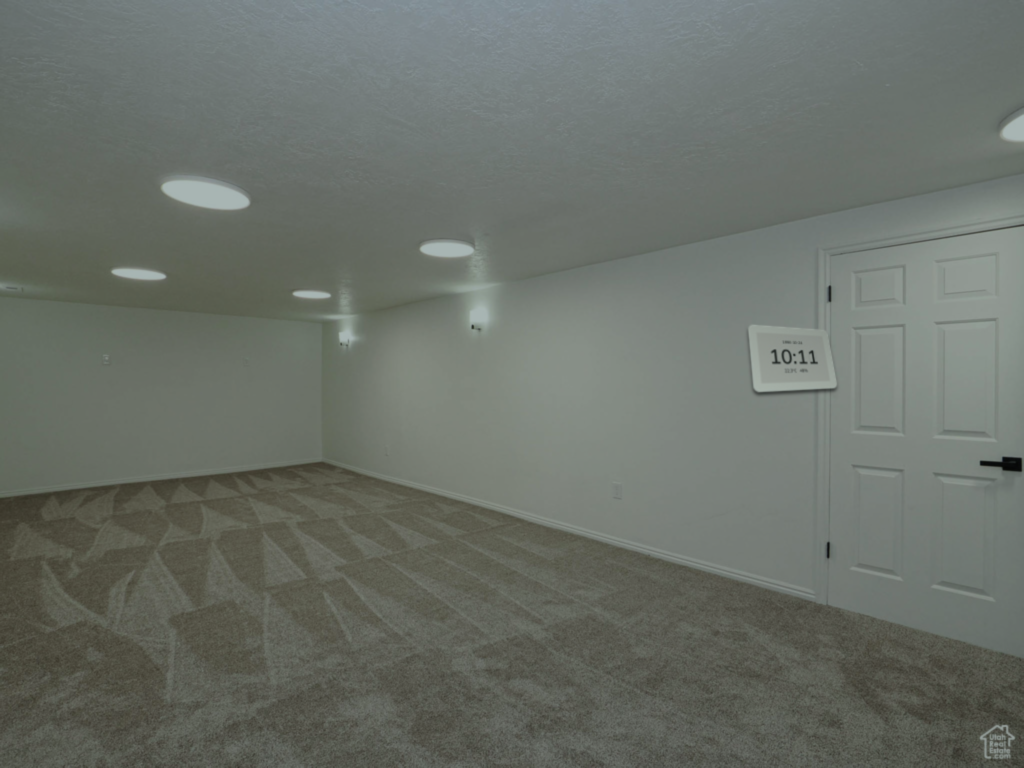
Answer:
h=10 m=11
